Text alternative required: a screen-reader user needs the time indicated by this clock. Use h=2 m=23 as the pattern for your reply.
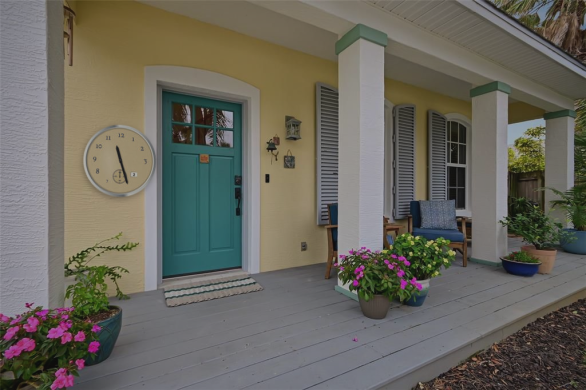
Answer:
h=11 m=27
